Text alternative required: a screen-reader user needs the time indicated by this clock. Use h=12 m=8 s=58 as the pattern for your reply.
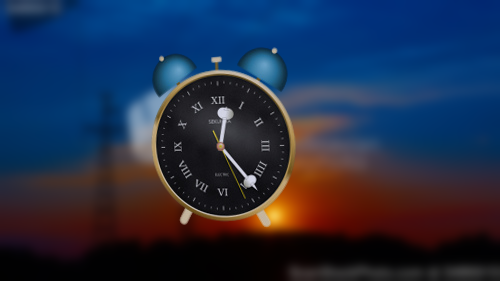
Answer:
h=12 m=23 s=26
